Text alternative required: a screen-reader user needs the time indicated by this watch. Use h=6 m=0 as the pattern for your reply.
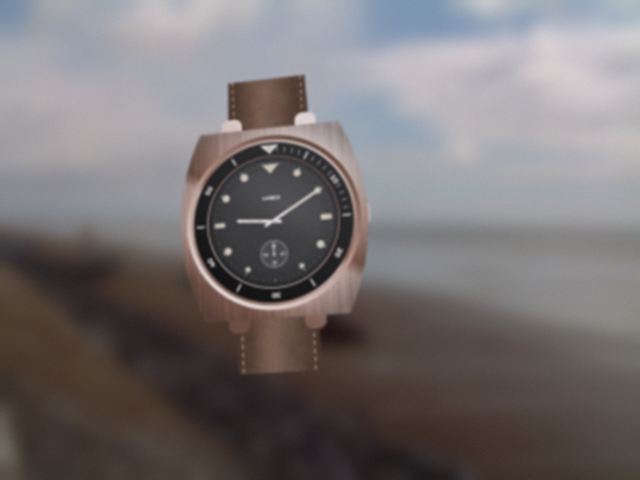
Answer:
h=9 m=10
